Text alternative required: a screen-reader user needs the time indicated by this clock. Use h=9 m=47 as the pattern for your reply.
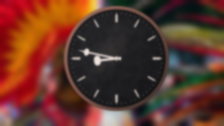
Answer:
h=8 m=47
